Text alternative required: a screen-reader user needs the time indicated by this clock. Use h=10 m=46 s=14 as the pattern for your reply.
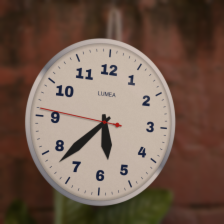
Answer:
h=5 m=37 s=46
